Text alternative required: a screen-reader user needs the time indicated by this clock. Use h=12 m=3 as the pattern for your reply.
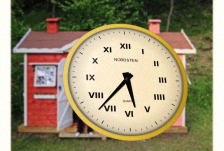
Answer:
h=5 m=37
